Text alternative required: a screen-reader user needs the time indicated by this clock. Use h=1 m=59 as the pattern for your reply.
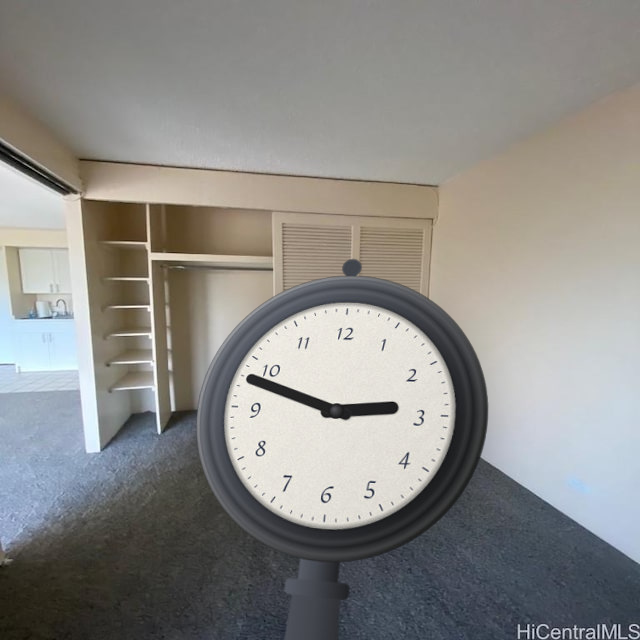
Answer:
h=2 m=48
